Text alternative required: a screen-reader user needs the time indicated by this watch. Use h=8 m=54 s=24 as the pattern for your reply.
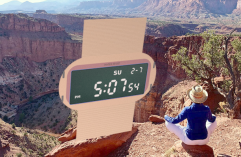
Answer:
h=5 m=7 s=54
